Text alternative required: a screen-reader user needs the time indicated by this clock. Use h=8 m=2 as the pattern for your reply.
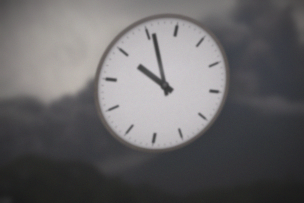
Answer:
h=9 m=56
